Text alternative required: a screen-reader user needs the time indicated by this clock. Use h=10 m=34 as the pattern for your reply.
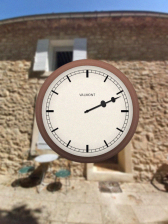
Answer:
h=2 m=11
